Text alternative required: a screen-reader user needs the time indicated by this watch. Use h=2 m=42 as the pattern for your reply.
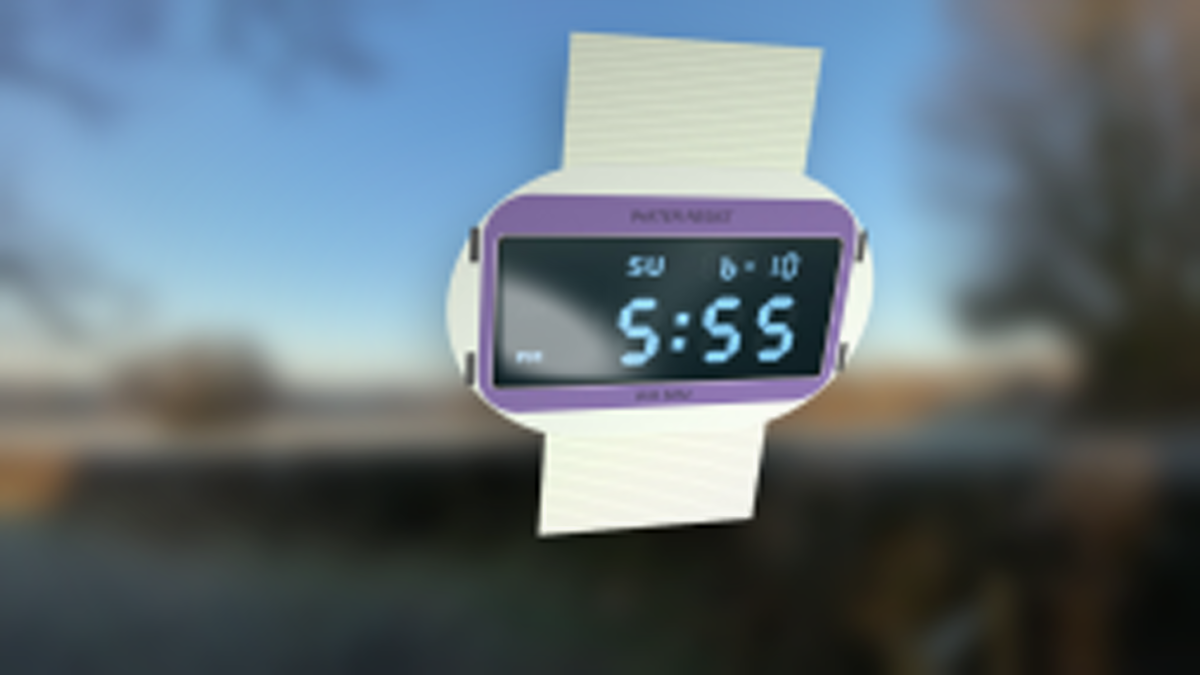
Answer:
h=5 m=55
